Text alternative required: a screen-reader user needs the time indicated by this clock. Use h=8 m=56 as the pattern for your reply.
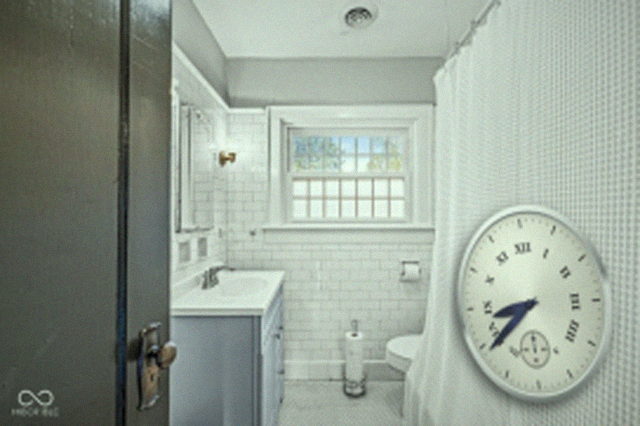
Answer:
h=8 m=39
